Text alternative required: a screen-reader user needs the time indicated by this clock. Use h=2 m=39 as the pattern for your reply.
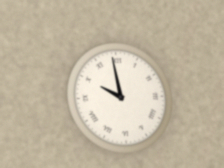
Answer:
h=9 m=59
